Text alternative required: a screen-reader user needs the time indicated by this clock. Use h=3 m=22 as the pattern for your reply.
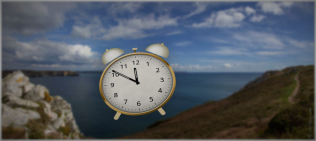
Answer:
h=11 m=51
